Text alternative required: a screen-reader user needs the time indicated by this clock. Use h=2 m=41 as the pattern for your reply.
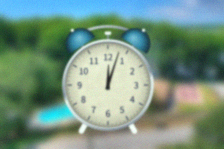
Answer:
h=12 m=3
